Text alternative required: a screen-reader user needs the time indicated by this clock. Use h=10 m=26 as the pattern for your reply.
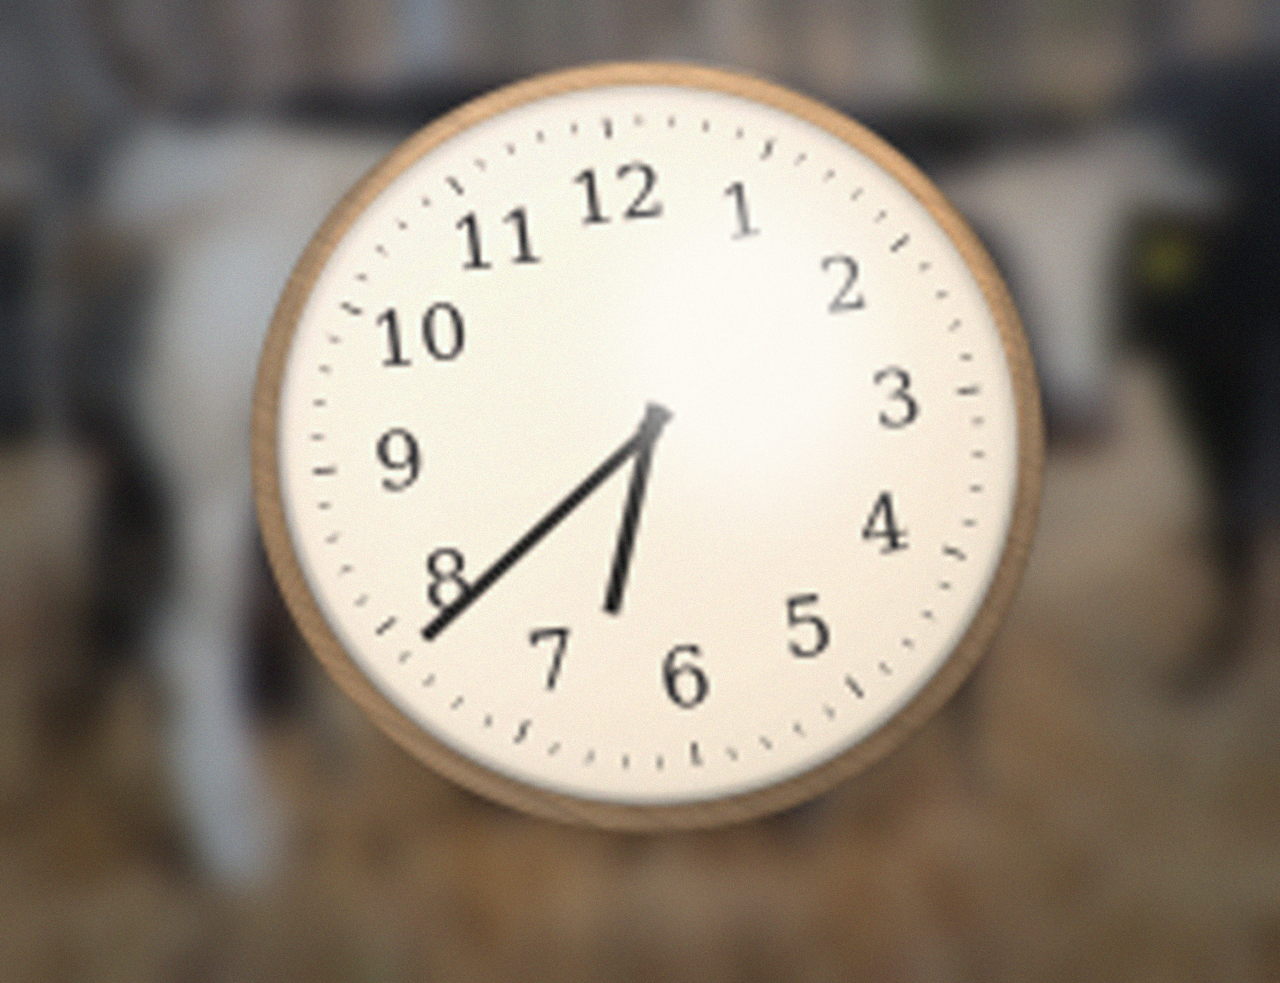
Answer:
h=6 m=39
